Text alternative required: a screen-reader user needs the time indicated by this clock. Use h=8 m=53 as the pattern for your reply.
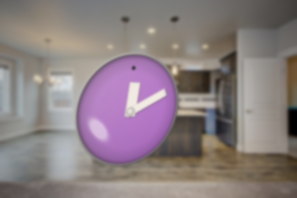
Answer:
h=12 m=11
